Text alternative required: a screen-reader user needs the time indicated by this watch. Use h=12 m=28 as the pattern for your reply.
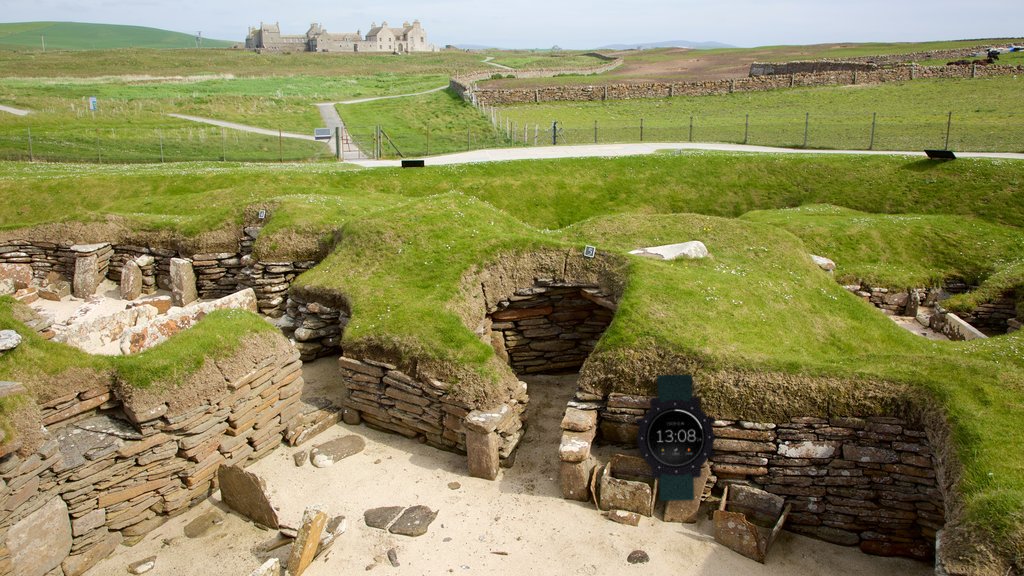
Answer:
h=13 m=8
